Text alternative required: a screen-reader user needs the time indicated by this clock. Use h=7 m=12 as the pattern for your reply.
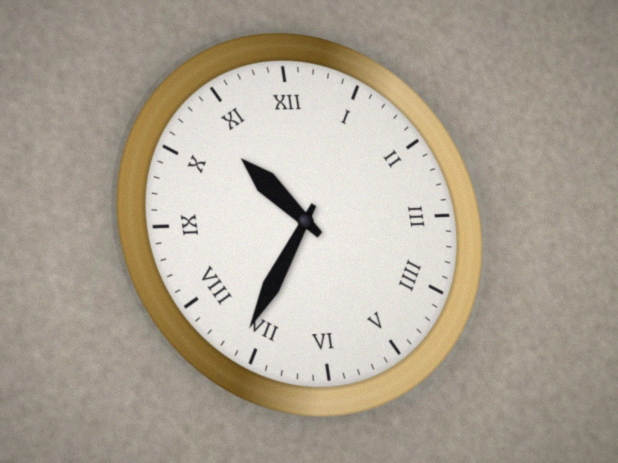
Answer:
h=10 m=36
